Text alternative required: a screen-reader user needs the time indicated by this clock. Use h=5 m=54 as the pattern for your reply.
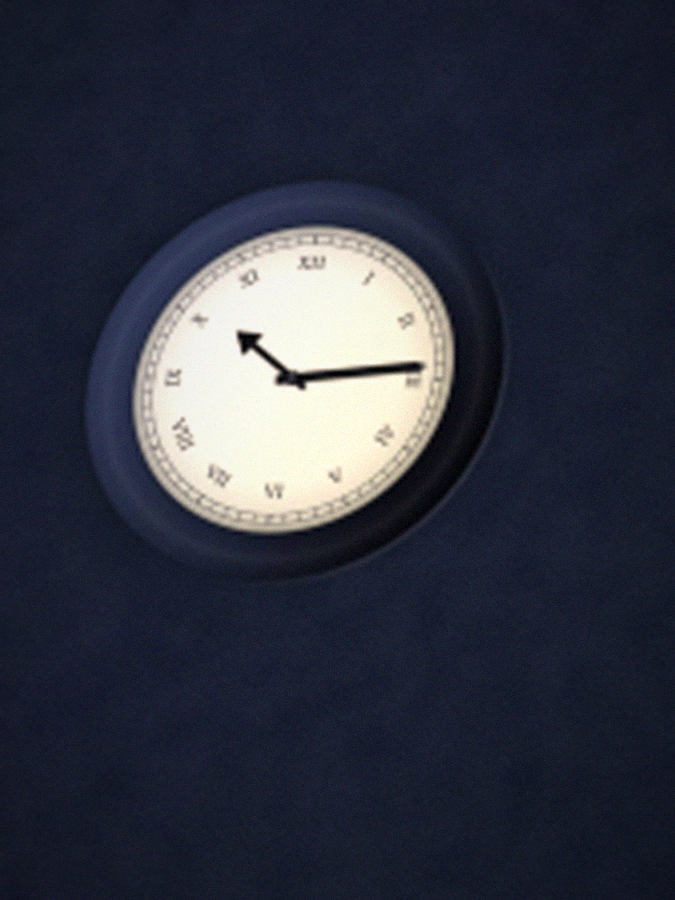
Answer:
h=10 m=14
